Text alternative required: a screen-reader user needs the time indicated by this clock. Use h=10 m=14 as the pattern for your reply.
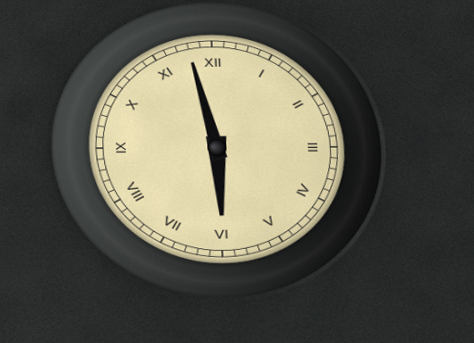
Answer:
h=5 m=58
